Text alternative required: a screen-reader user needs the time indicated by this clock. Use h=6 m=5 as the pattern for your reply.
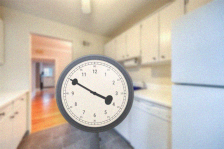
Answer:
h=3 m=50
